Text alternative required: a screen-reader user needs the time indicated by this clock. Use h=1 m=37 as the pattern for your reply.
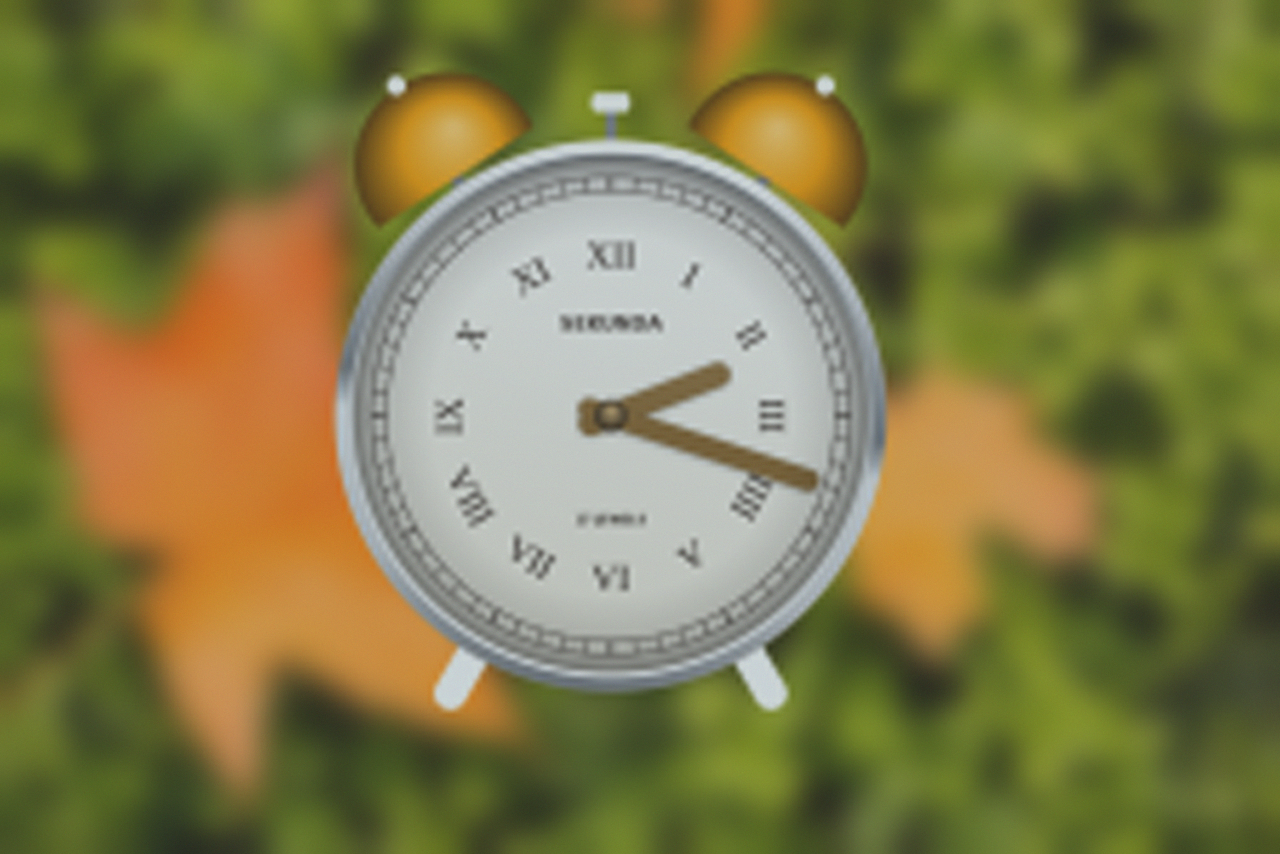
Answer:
h=2 m=18
